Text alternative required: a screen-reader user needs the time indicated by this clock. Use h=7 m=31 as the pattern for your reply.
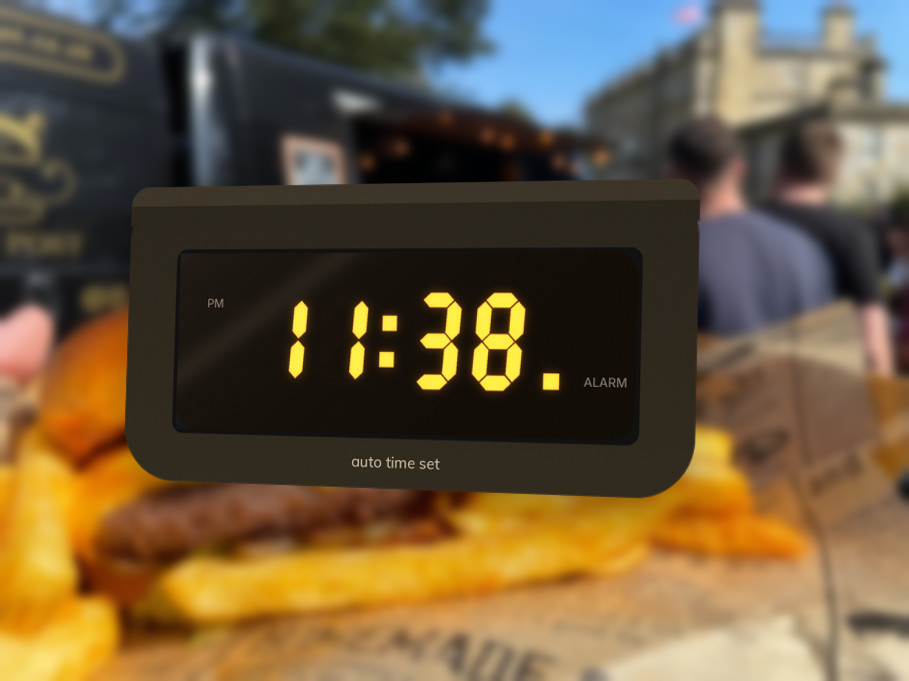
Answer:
h=11 m=38
